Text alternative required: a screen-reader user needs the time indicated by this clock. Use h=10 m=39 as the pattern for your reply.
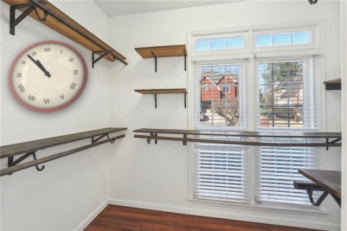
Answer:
h=10 m=53
